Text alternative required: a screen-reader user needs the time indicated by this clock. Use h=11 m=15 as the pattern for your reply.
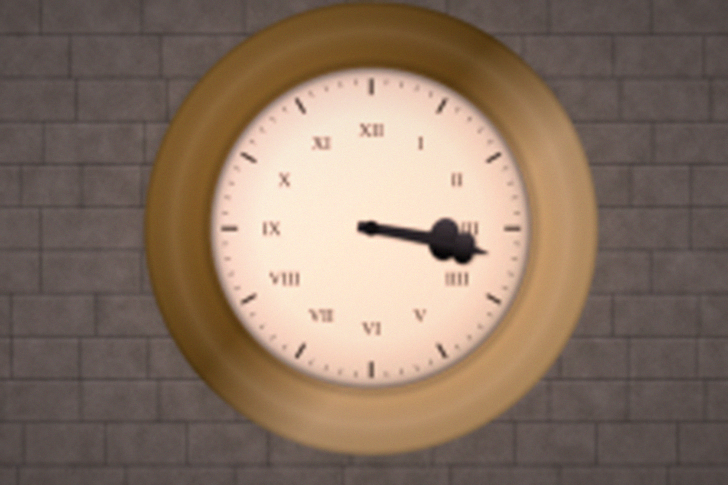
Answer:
h=3 m=17
